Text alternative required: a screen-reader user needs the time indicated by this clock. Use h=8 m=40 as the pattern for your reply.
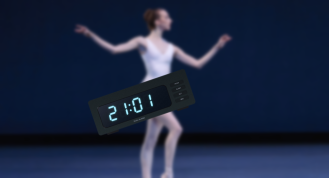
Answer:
h=21 m=1
